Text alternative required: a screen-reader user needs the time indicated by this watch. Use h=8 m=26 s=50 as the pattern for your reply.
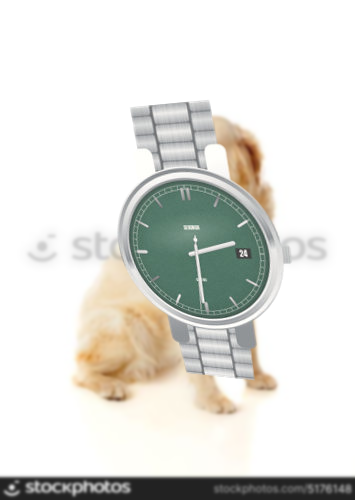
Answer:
h=2 m=30 s=31
